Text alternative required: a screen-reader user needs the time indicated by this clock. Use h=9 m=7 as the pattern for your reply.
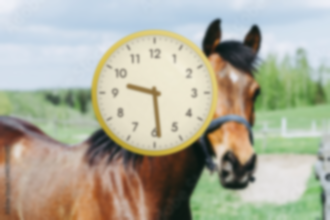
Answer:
h=9 m=29
